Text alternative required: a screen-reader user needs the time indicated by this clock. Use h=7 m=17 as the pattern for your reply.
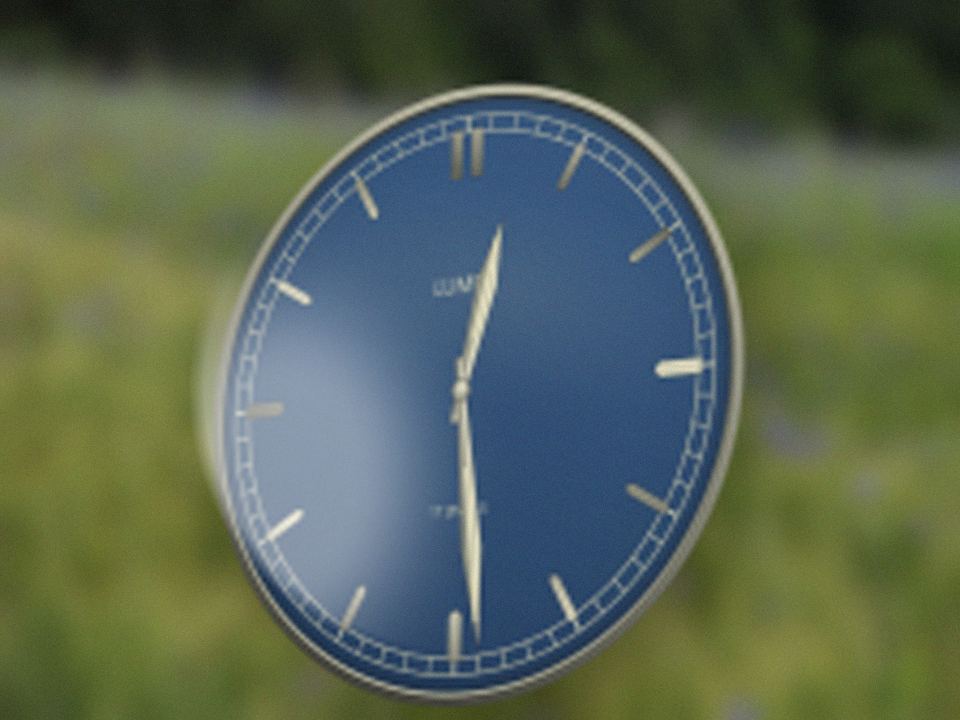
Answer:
h=12 m=29
